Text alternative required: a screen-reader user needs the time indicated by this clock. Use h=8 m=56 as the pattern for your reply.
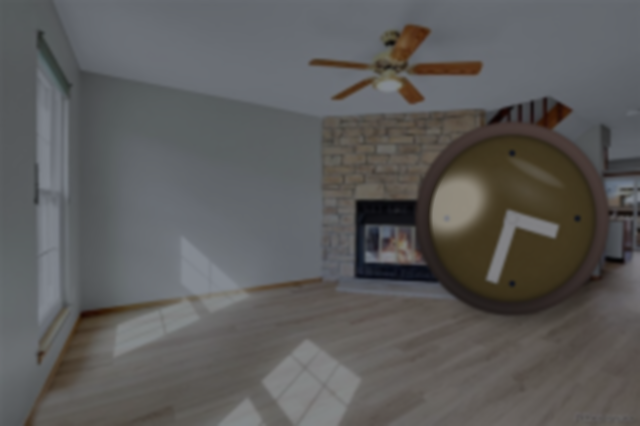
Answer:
h=3 m=33
